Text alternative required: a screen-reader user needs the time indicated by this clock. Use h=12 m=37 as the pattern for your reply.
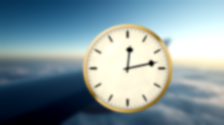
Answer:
h=12 m=13
